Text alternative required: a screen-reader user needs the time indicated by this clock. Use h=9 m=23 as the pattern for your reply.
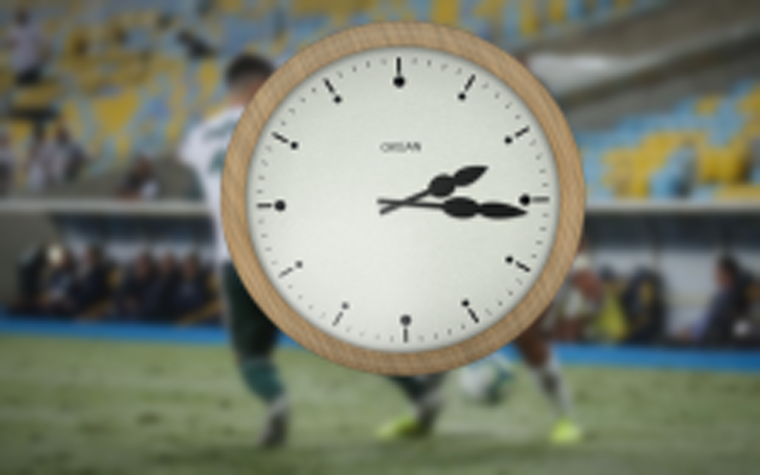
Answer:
h=2 m=16
